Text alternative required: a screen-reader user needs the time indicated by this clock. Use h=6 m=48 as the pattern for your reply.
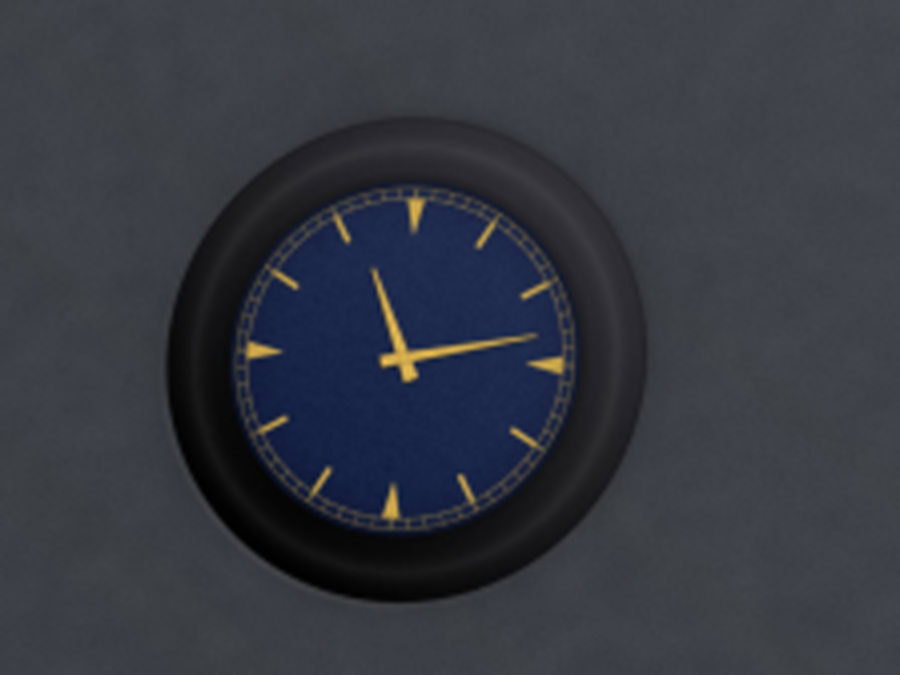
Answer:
h=11 m=13
